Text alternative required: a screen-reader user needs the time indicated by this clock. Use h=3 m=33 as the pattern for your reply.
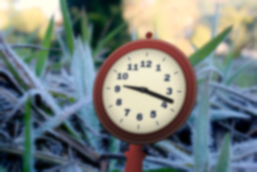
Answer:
h=9 m=18
